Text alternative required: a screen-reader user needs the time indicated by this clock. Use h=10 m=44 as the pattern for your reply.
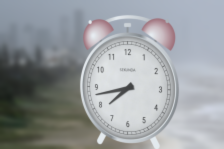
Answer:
h=7 m=43
